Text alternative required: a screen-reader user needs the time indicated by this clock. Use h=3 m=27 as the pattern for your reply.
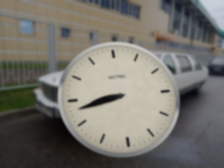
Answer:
h=8 m=43
